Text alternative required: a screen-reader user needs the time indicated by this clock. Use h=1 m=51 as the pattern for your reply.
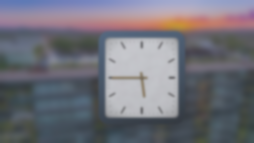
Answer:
h=5 m=45
